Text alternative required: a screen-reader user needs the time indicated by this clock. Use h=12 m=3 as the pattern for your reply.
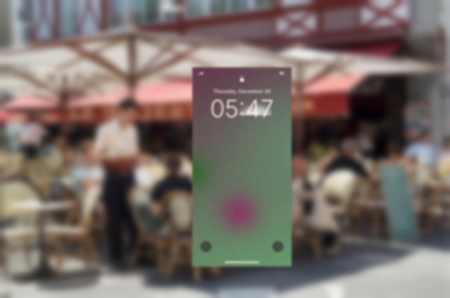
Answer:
h=5 m=47
